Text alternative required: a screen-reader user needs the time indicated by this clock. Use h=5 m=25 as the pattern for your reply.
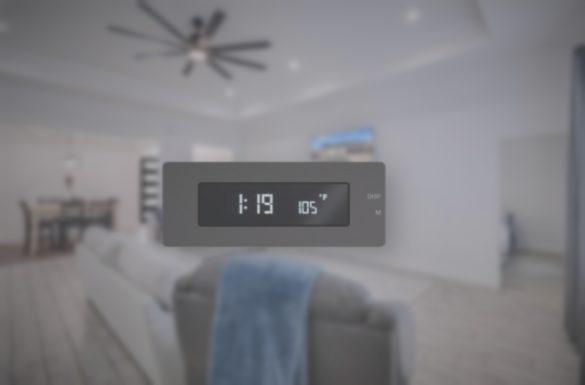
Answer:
h=1 m=19
